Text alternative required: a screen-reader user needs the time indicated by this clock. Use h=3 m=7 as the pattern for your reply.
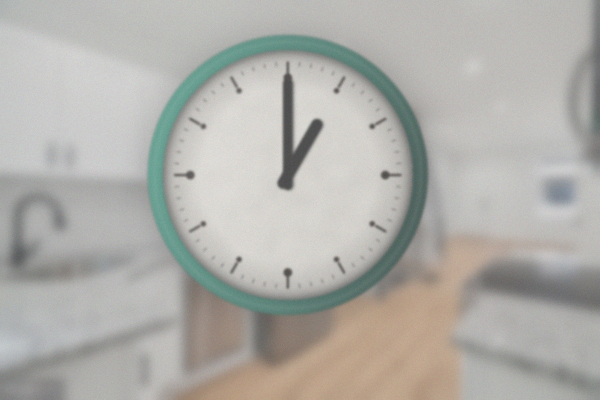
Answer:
h=1 m=0
